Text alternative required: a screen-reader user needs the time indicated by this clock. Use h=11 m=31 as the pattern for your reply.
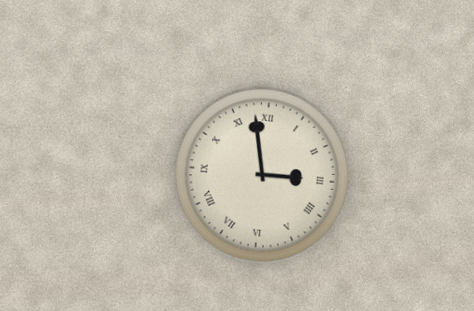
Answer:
h=2 m=58
